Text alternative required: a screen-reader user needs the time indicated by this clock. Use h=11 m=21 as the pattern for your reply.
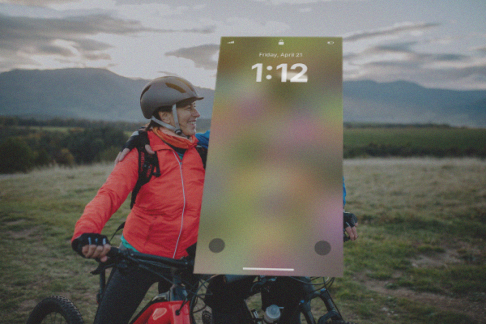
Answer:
h=1 m=12
